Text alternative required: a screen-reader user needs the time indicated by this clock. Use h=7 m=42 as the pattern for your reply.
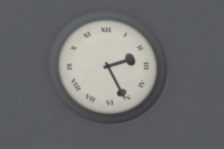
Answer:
h=2 m=26
